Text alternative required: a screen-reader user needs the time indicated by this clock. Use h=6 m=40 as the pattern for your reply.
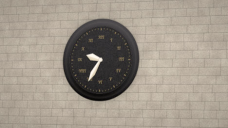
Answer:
h=9 m=35
